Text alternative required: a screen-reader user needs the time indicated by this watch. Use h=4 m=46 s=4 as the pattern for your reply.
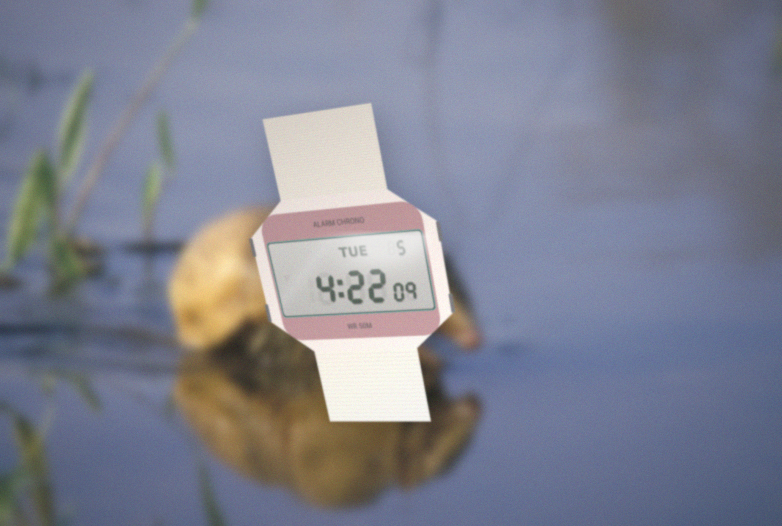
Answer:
h=4 m=22 s=9
